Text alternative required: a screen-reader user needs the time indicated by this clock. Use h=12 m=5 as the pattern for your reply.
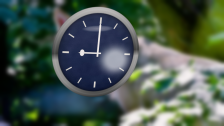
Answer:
h=9 m=0
